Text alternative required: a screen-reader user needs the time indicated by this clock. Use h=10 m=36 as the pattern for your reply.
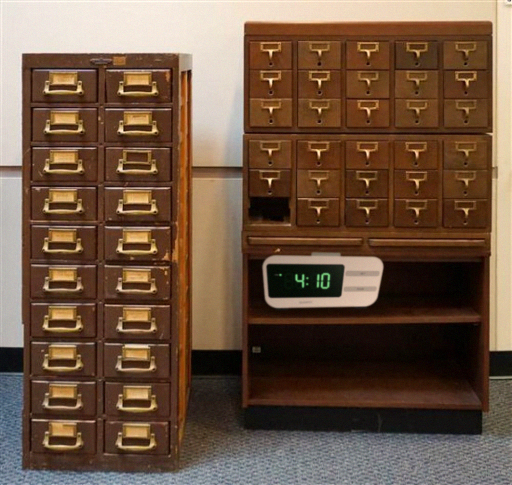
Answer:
h=4 m=10
